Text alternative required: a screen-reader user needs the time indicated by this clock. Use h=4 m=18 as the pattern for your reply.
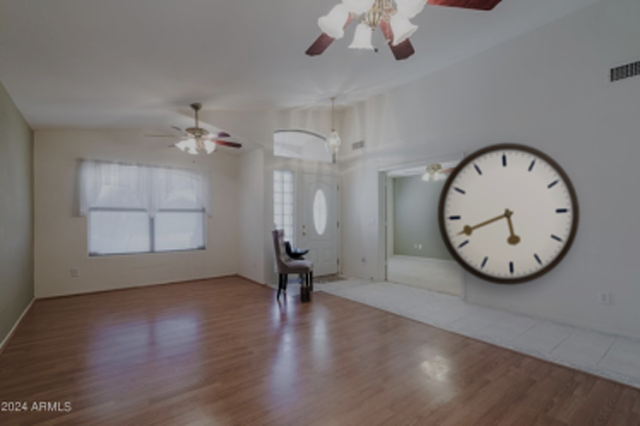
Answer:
h=5 m=42
